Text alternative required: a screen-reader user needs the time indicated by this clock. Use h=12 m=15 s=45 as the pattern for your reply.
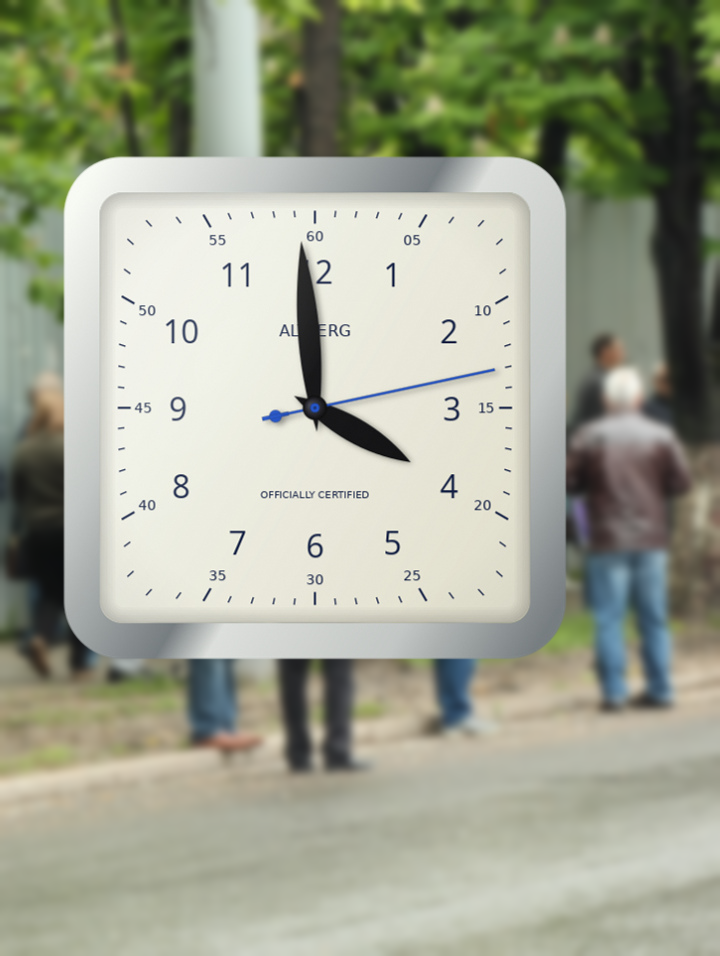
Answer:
h=3 m=59 s=13
